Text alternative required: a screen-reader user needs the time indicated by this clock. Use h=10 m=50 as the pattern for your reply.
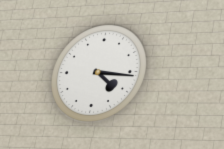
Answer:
h=4 m=16
